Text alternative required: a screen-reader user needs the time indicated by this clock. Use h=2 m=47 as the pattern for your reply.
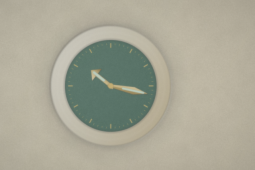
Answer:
h=10 m=17
